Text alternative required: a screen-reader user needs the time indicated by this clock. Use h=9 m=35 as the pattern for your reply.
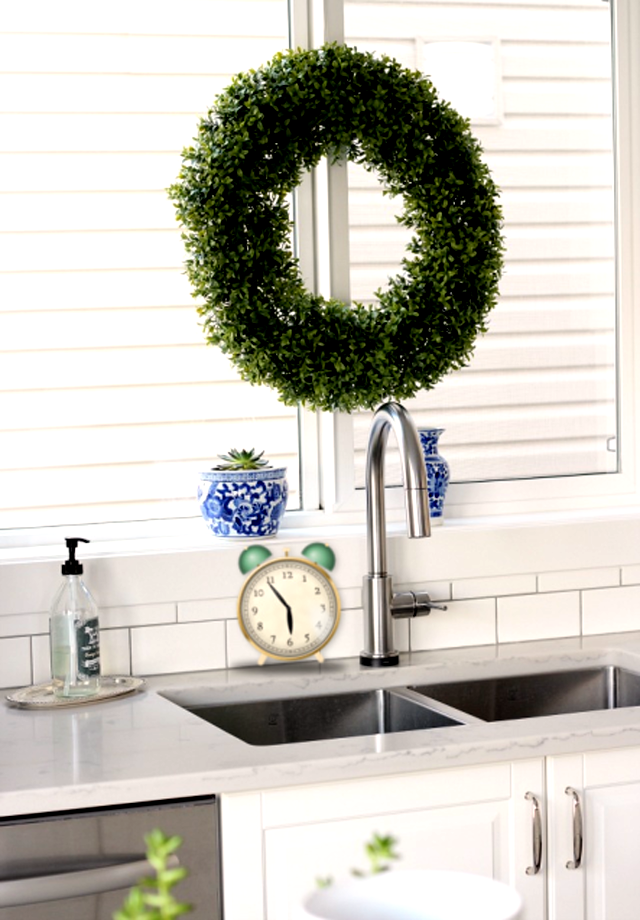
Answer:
h=5 m=54
